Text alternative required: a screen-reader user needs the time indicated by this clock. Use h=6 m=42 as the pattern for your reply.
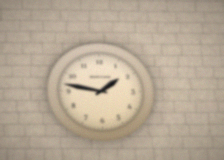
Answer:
h=1 m=47
